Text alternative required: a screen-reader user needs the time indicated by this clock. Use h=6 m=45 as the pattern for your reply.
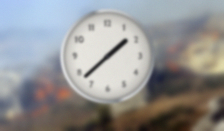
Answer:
h=1 m=38
